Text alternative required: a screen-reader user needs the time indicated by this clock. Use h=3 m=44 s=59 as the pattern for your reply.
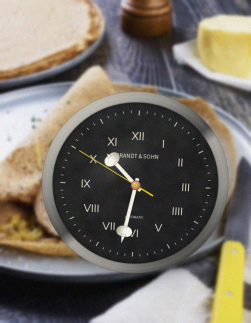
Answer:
h=10 m=31 s=50
